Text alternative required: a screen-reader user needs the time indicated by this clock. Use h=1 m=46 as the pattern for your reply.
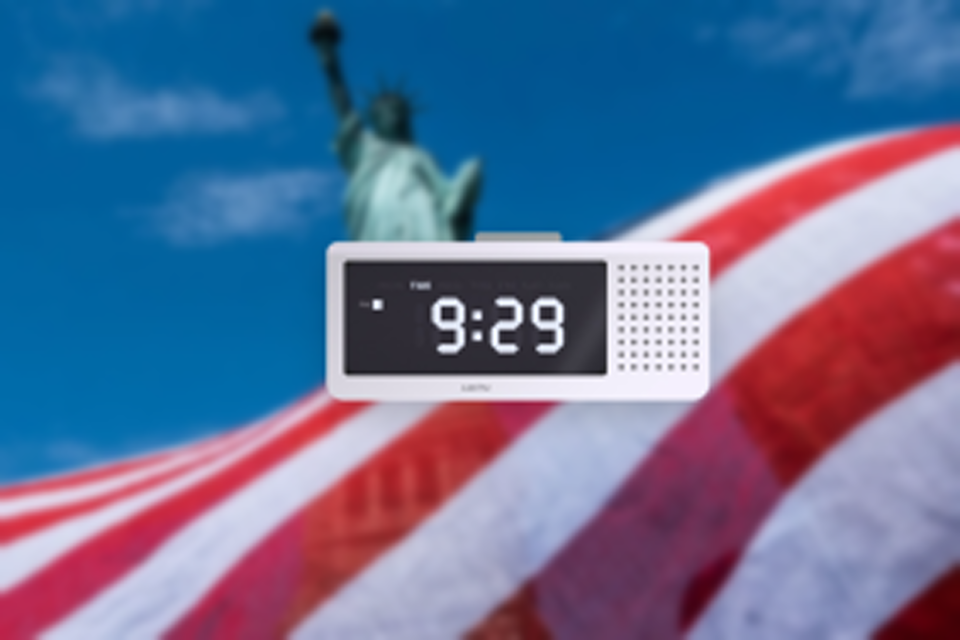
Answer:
h=9 m=29
